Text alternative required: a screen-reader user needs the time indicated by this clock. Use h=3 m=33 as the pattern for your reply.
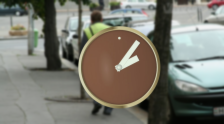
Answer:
h=2 m=6
